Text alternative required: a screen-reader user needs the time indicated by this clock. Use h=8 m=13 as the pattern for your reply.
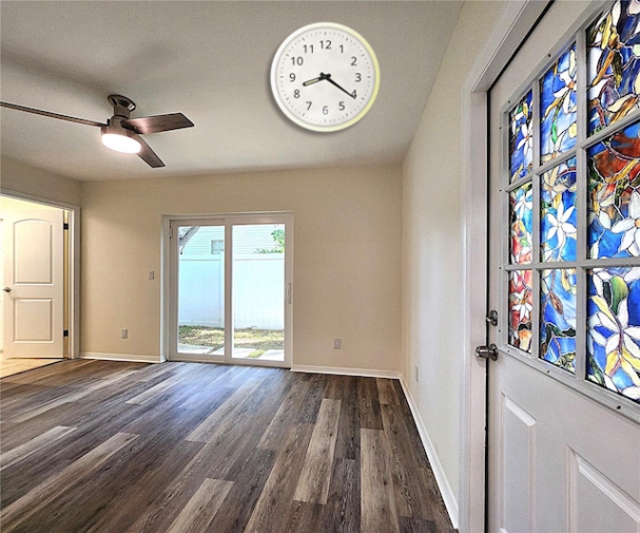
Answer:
h=8 m=21
